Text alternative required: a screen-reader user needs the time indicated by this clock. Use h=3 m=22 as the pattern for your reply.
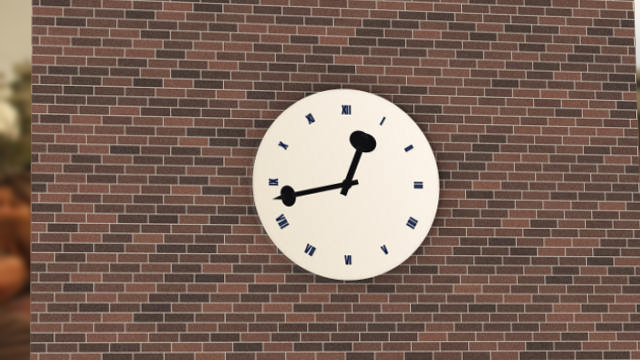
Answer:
h=12 m=43
